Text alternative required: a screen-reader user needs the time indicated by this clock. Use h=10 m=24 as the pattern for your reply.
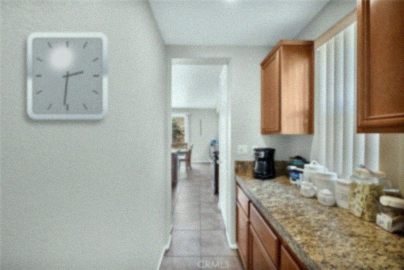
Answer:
h=2 m=31
